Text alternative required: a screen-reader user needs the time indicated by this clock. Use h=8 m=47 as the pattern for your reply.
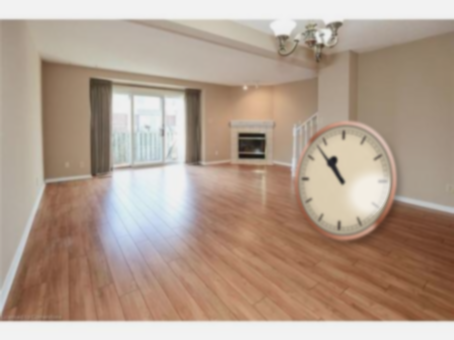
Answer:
h=10 m=53
